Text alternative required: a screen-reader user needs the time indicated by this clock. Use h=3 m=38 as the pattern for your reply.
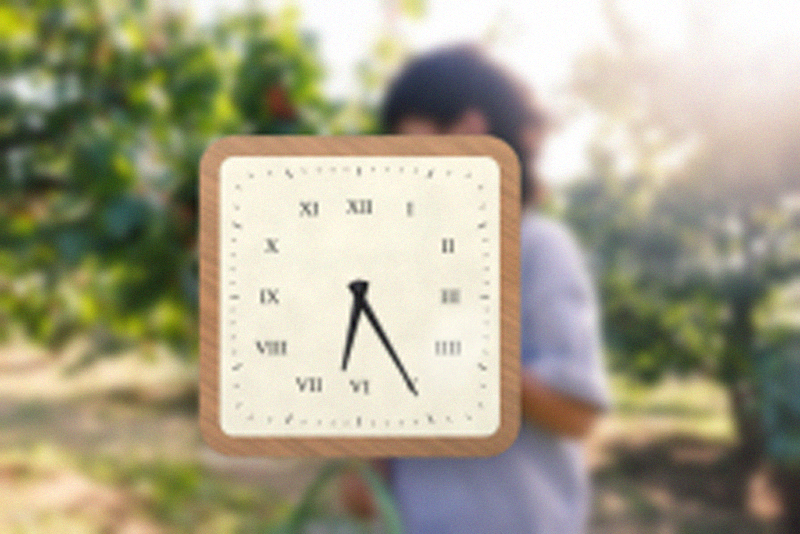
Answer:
h=6 m=25
